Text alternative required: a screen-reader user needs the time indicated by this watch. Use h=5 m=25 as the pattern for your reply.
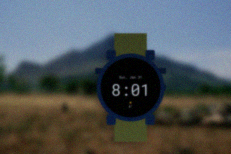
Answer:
h=8 m=1
